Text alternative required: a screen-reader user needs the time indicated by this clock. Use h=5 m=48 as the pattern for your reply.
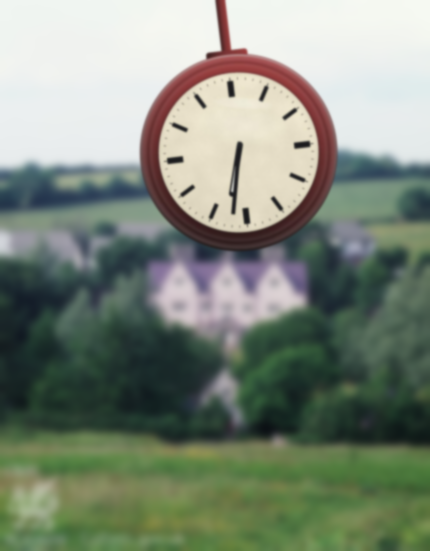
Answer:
h=6 m=32
